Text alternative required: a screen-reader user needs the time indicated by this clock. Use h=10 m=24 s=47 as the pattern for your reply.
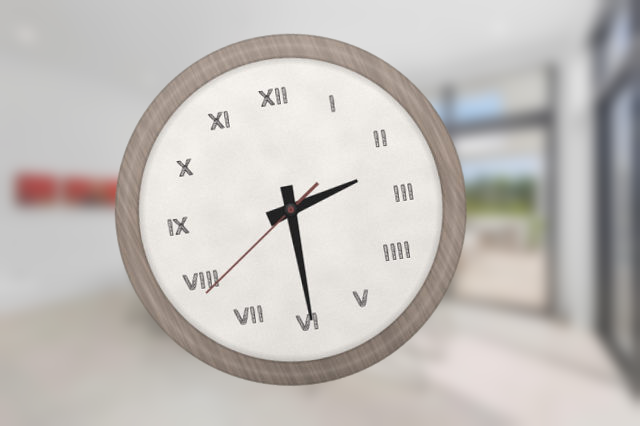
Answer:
h=2 m=29 s=39
